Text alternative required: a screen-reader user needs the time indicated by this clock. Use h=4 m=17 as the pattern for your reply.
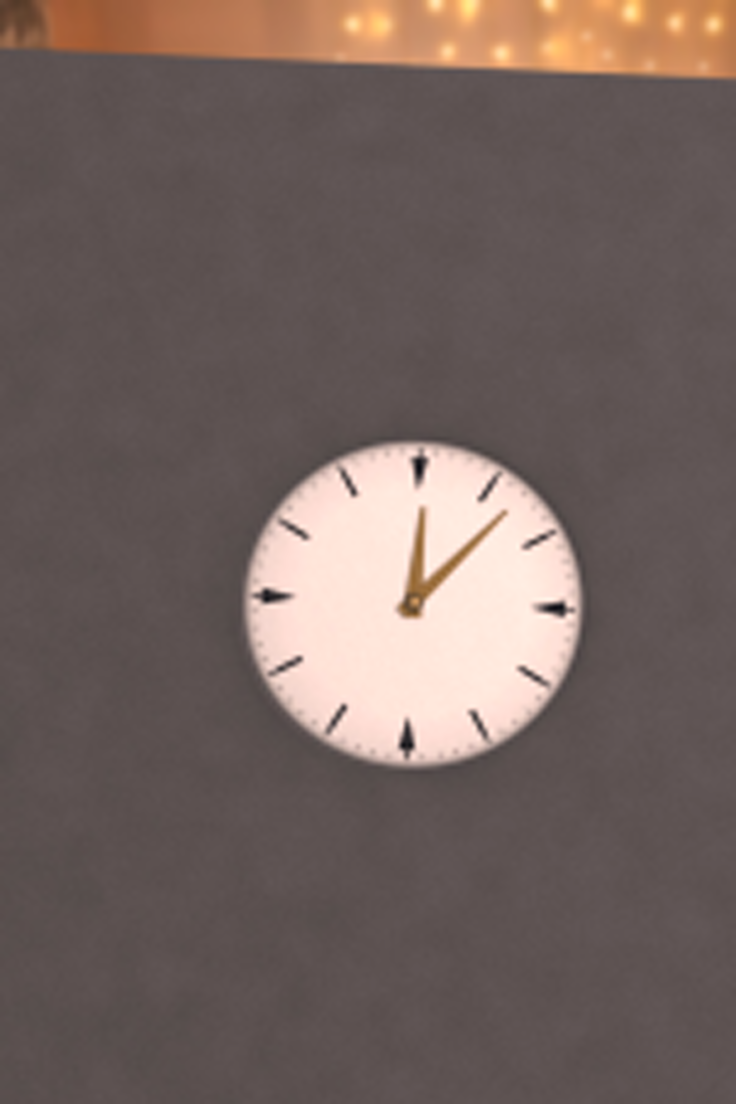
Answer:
h=12 m=7
